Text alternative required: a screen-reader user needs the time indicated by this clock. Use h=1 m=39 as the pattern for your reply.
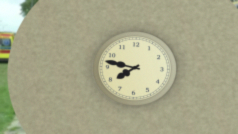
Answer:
h=7 m=47
